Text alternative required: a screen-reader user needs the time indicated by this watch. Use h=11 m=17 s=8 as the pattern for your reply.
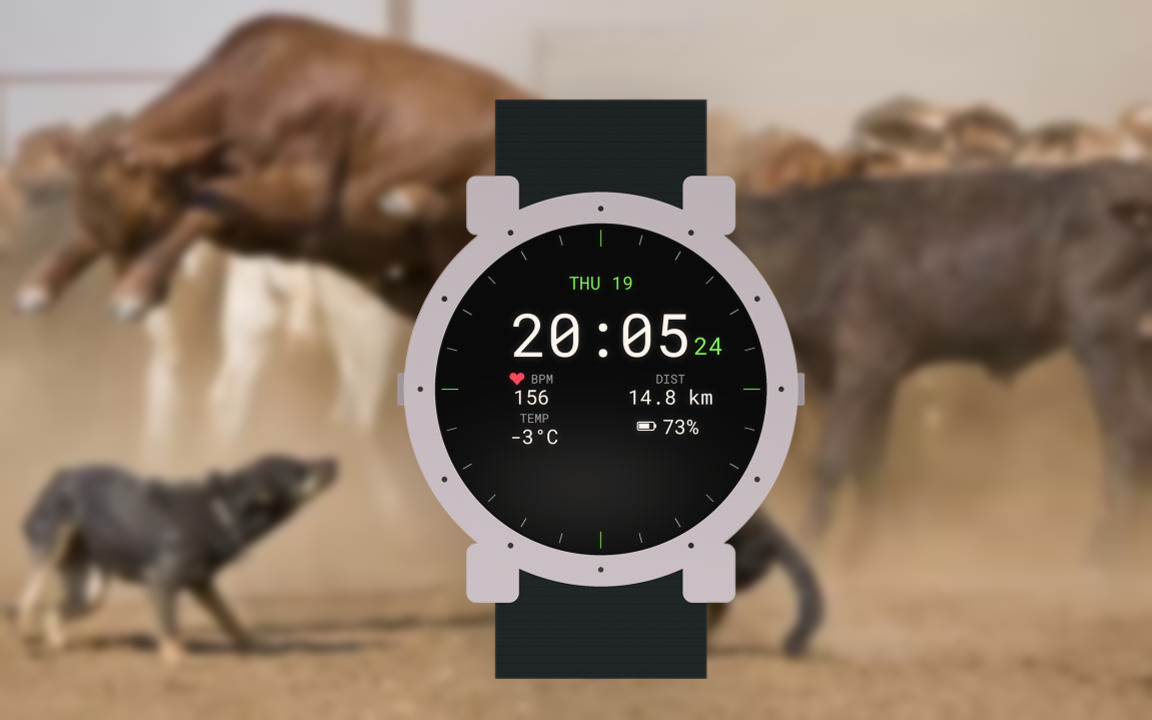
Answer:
h=20 m=5 s=24
